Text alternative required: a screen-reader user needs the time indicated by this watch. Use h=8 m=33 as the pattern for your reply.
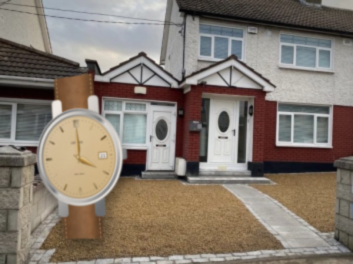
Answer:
h=4 m=0
